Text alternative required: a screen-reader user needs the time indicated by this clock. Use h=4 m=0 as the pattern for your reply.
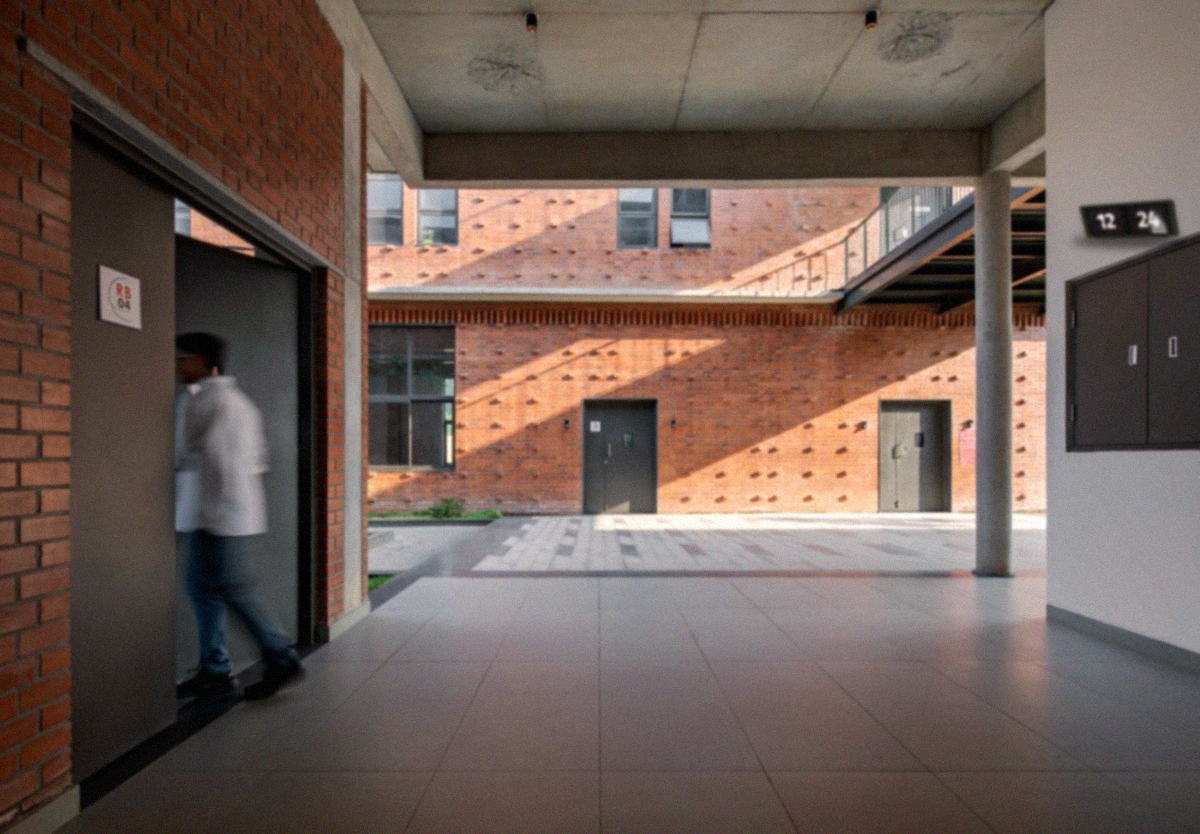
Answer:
h=12 m=24
